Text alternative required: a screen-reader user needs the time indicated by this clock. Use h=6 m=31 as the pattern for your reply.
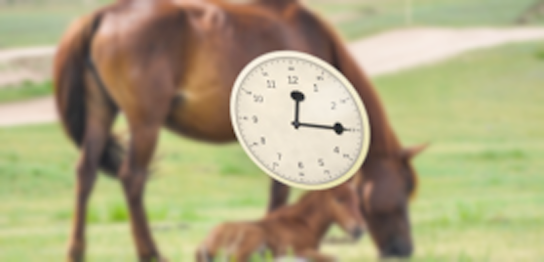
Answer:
h=12 m=15
